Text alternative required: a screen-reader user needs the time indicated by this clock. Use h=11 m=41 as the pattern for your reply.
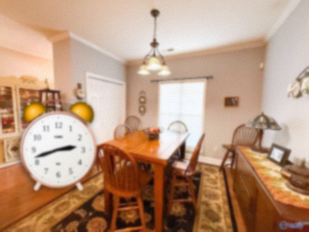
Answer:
h=2 m=42
